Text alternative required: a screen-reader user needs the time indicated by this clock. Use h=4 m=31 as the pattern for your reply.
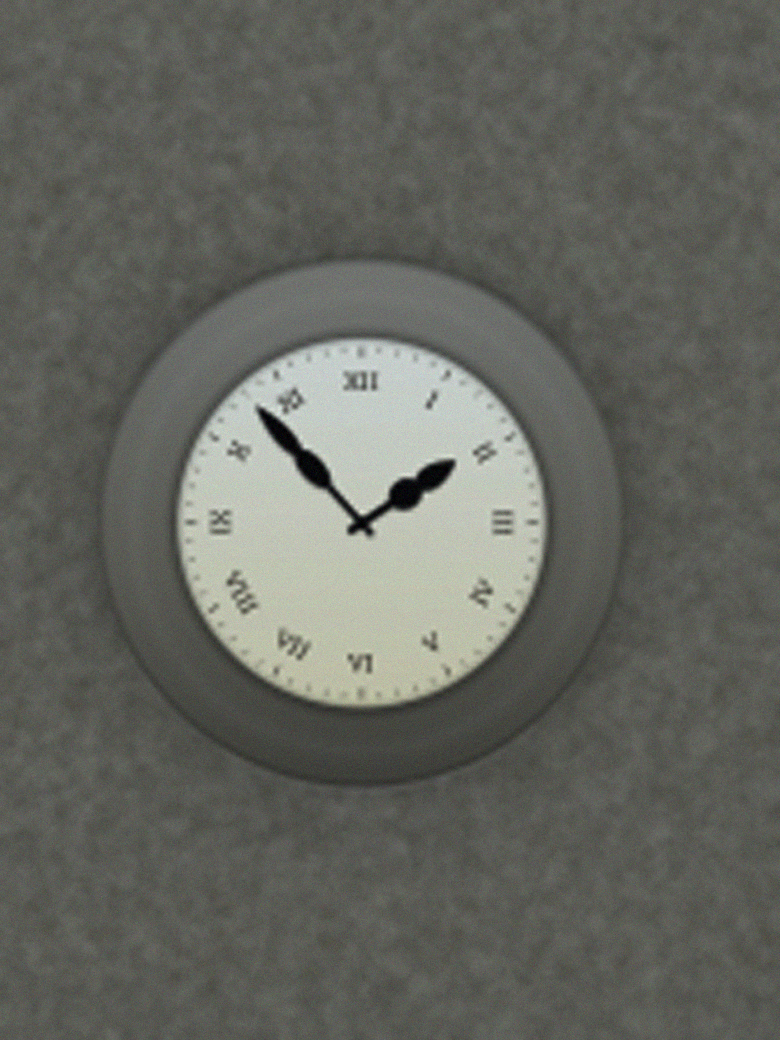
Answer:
h=1 m=53
